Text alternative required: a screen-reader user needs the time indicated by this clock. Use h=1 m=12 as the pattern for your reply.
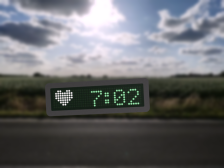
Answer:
h=7 m=2
